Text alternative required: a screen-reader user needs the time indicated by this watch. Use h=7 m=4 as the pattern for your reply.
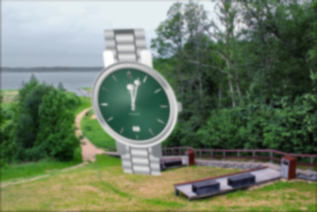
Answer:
h=12 m=3
